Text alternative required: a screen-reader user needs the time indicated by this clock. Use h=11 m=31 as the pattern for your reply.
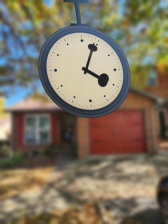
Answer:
h=4 m=4
